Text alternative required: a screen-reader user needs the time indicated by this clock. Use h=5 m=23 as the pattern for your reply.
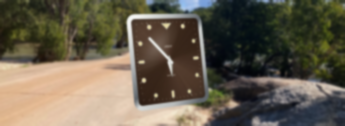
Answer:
h=5 m=53
